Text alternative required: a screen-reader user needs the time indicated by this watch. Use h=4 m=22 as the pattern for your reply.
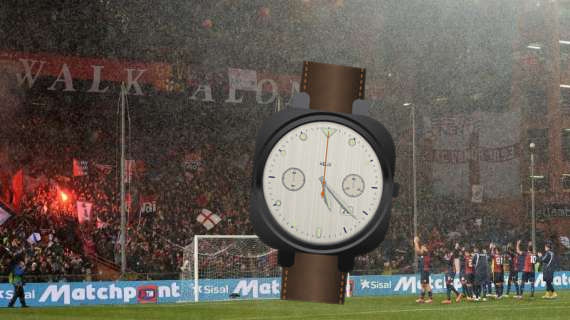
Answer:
h=5 m=22
